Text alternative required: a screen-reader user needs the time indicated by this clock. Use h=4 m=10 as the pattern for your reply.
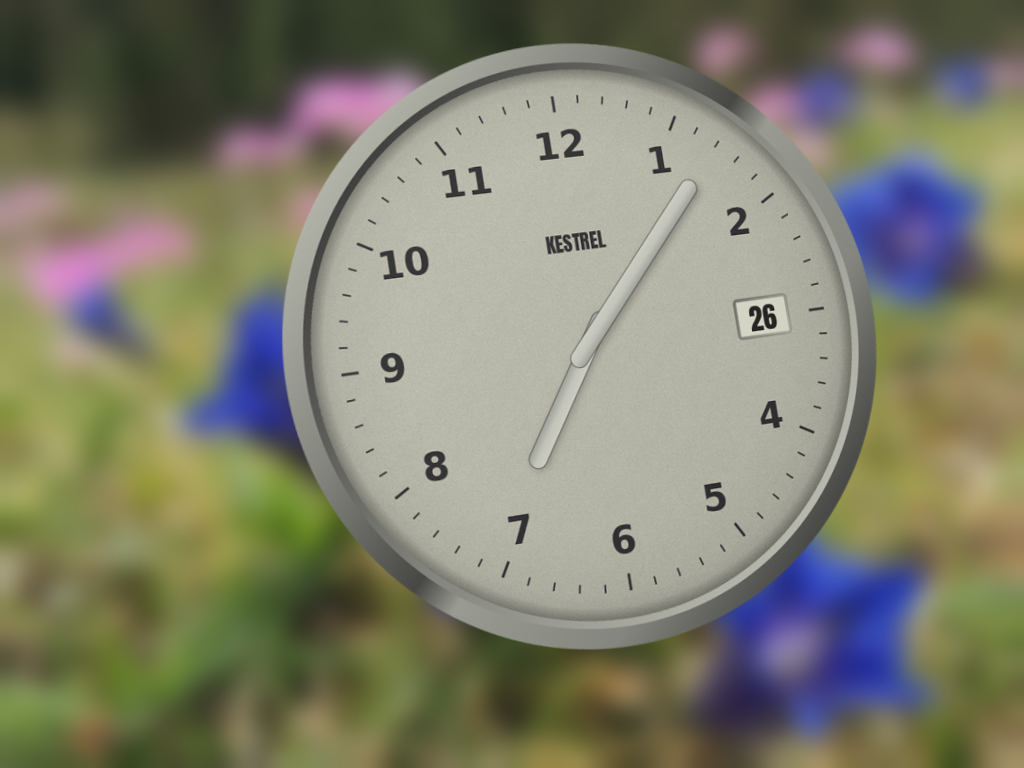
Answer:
h=7 m=7
